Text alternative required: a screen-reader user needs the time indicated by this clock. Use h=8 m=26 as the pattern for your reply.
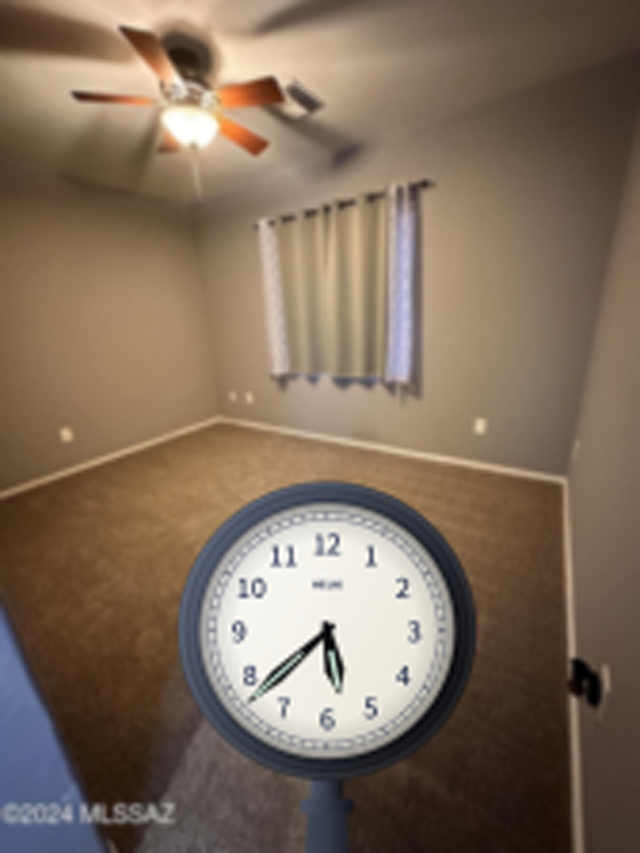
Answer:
h=5 m=38
